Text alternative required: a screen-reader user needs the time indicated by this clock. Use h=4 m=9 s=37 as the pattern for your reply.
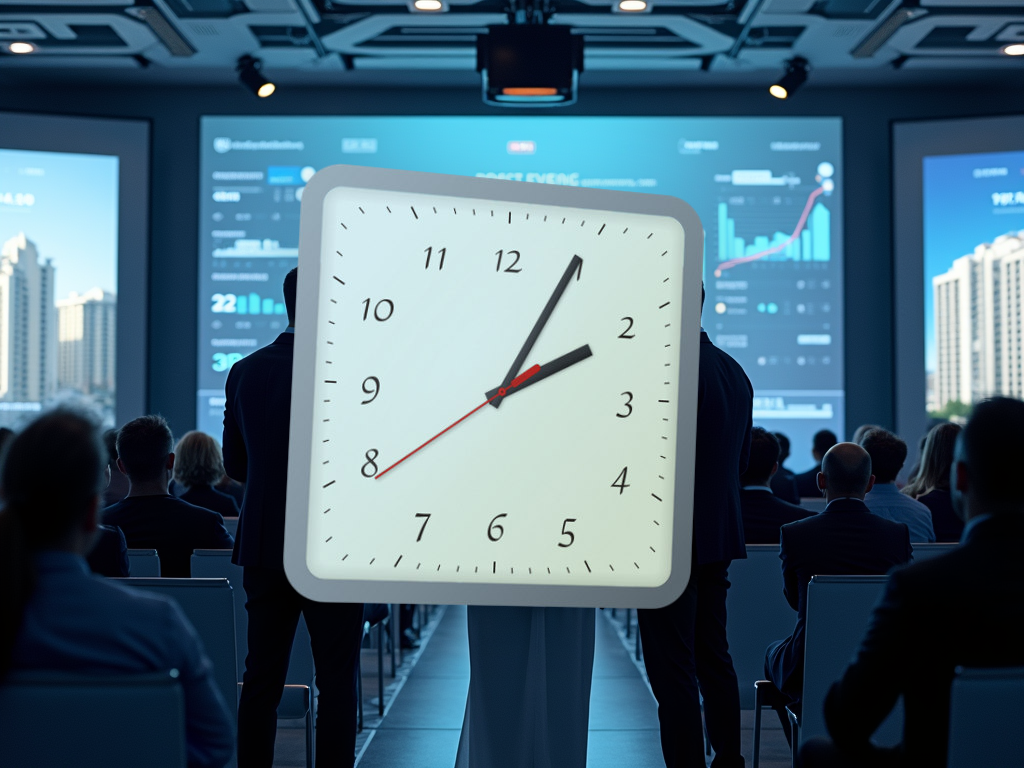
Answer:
h=2 m=4 s=39
